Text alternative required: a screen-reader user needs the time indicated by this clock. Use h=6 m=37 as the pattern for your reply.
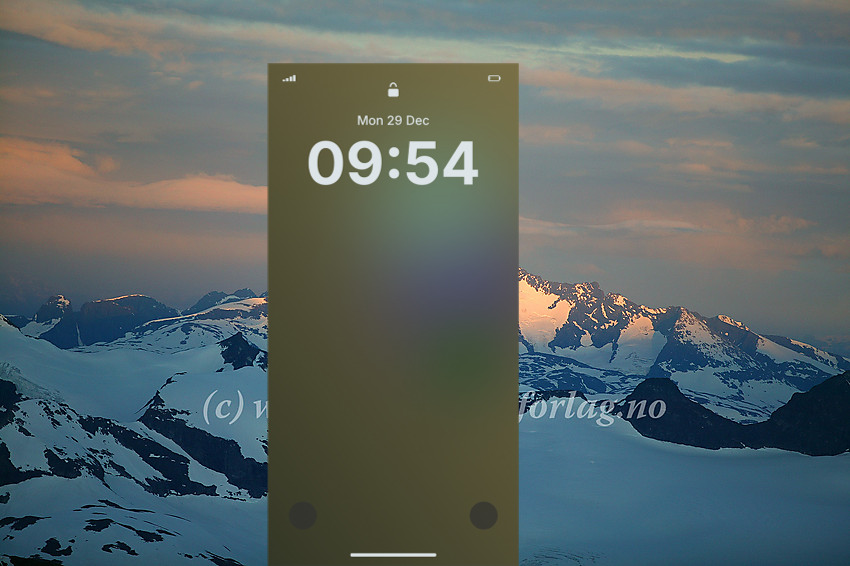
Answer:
h=9 m=54
